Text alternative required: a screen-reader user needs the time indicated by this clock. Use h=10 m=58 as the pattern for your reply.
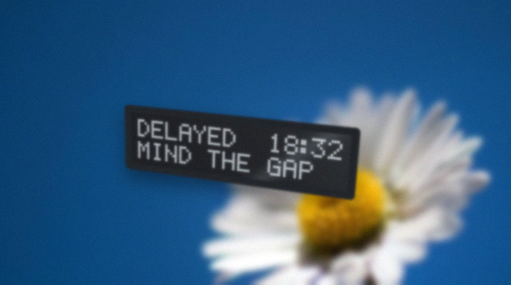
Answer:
h=18 m=32
